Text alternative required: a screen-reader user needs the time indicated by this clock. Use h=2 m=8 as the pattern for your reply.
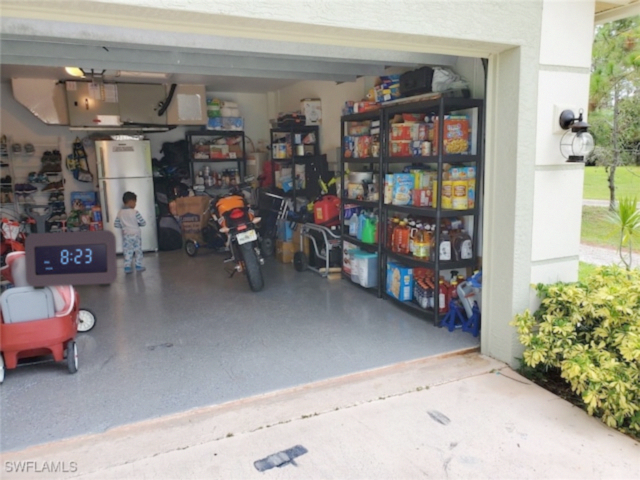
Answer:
h=8 m=23
